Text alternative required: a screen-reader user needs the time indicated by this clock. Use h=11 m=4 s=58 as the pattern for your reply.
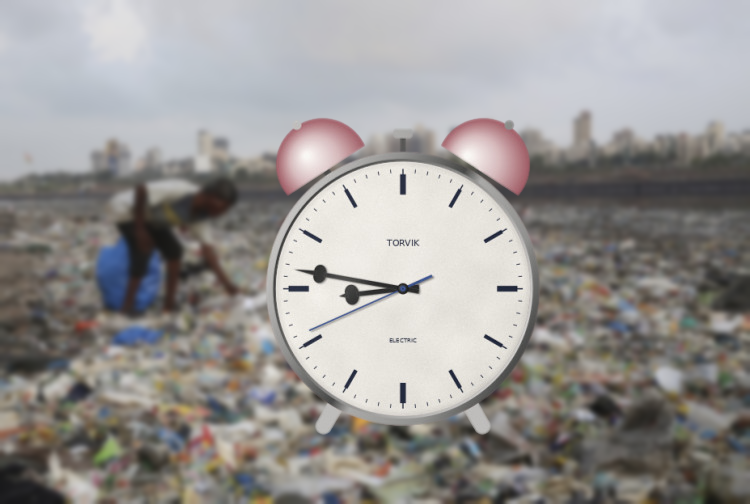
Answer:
h=8 m=46 s=41
